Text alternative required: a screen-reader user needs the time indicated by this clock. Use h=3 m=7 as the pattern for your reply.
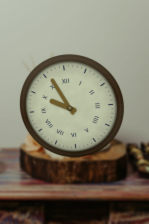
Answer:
h=9 m=56
